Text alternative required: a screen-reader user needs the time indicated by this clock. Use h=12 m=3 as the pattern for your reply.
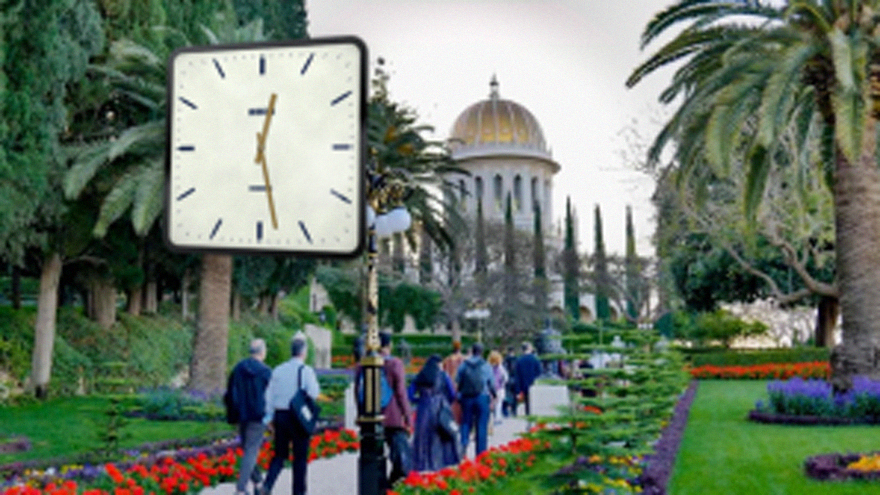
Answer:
h=12 m=28
